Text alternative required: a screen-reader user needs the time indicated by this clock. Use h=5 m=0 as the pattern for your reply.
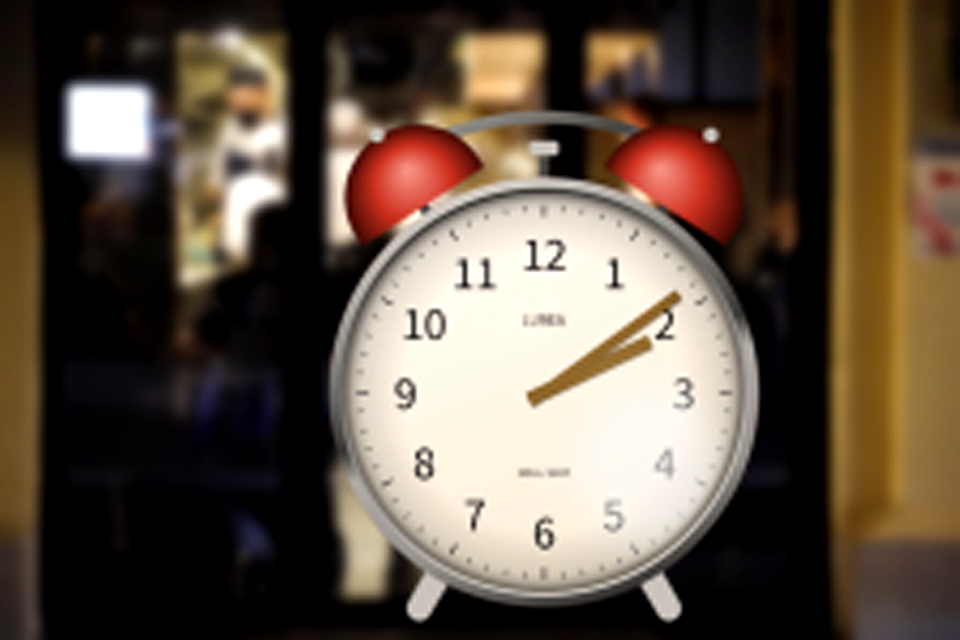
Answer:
h=2 m=9
